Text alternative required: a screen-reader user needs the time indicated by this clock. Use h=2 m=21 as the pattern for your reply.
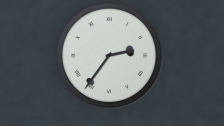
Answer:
h=2 m=36
